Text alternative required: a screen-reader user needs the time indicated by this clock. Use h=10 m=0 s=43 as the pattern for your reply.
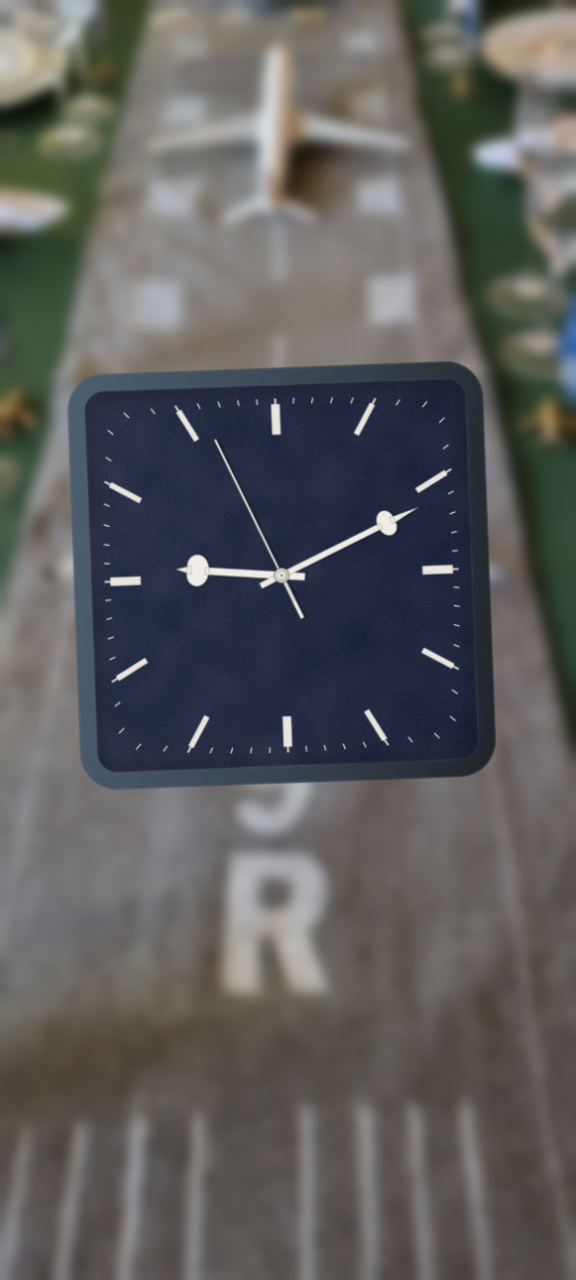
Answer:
h=9 m=10 s=56
